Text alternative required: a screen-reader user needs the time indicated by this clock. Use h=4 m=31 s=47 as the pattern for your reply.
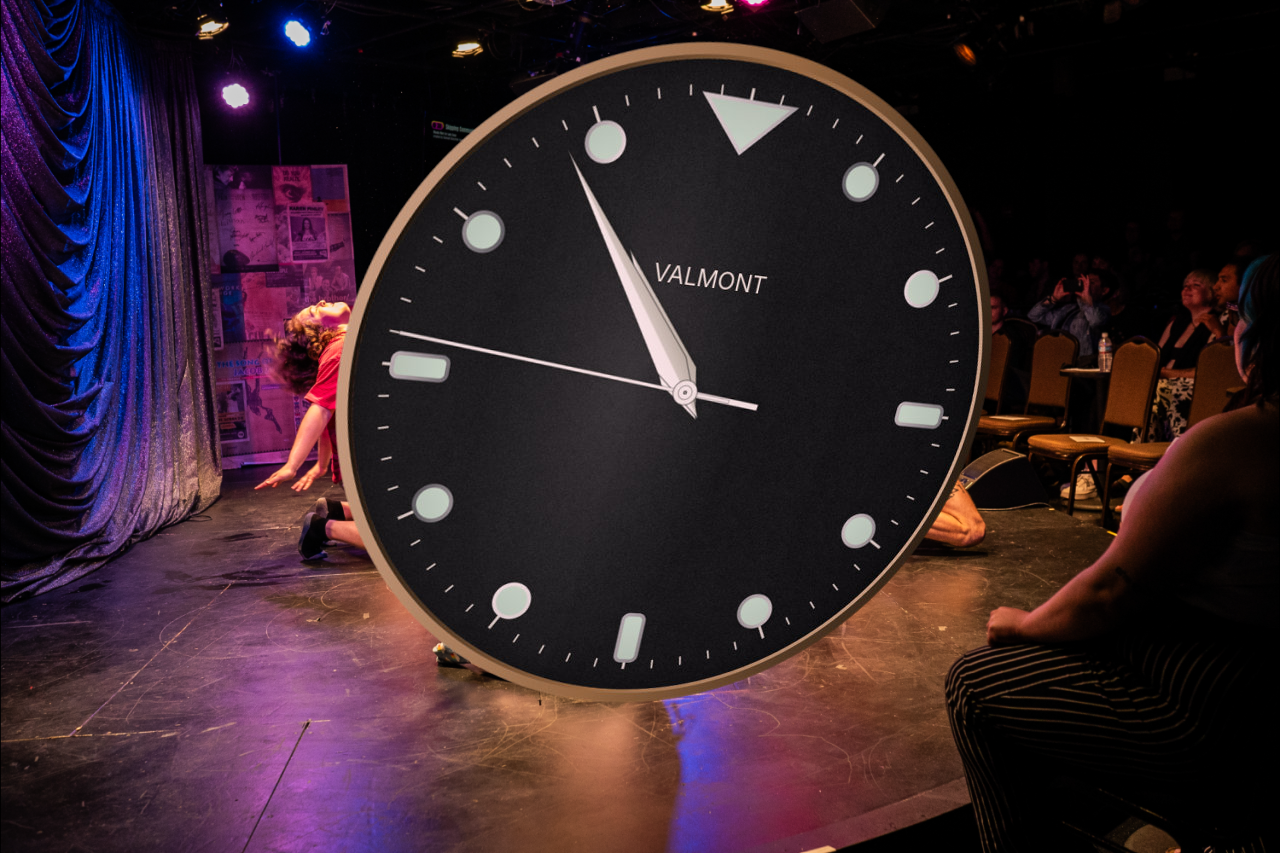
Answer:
h=10 m=53 s=46
